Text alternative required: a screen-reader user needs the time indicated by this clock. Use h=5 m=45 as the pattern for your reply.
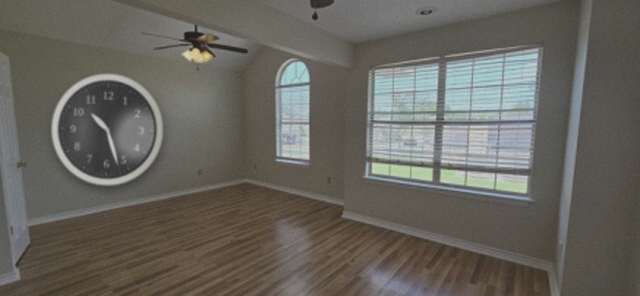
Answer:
h=10 m=27
